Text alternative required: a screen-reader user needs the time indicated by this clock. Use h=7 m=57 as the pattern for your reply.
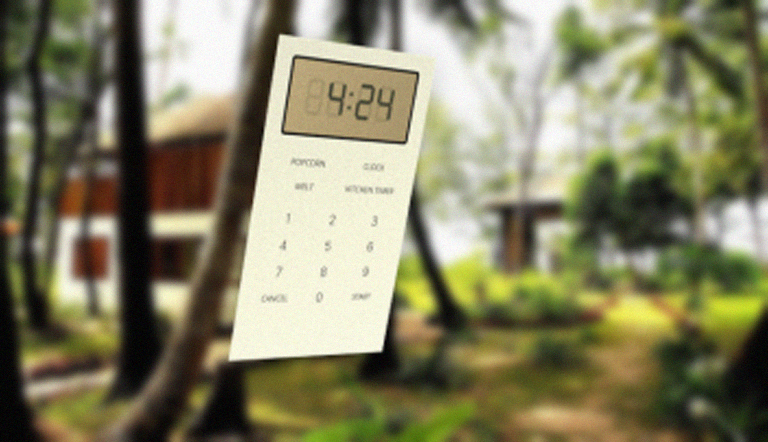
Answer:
h=4 m=24
